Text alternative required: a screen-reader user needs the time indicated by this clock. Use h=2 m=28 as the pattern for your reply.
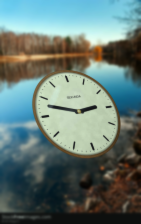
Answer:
h=2 m=48
